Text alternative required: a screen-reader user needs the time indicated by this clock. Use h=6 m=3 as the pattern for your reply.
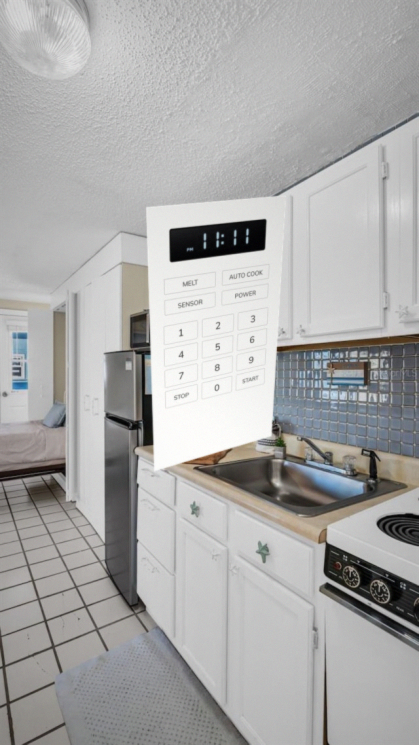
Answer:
h=11 m=11
